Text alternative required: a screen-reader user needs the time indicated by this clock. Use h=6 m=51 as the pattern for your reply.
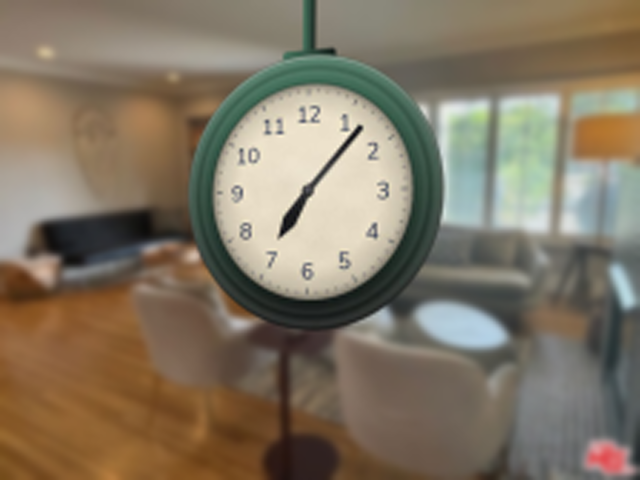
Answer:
h=7 m=7
